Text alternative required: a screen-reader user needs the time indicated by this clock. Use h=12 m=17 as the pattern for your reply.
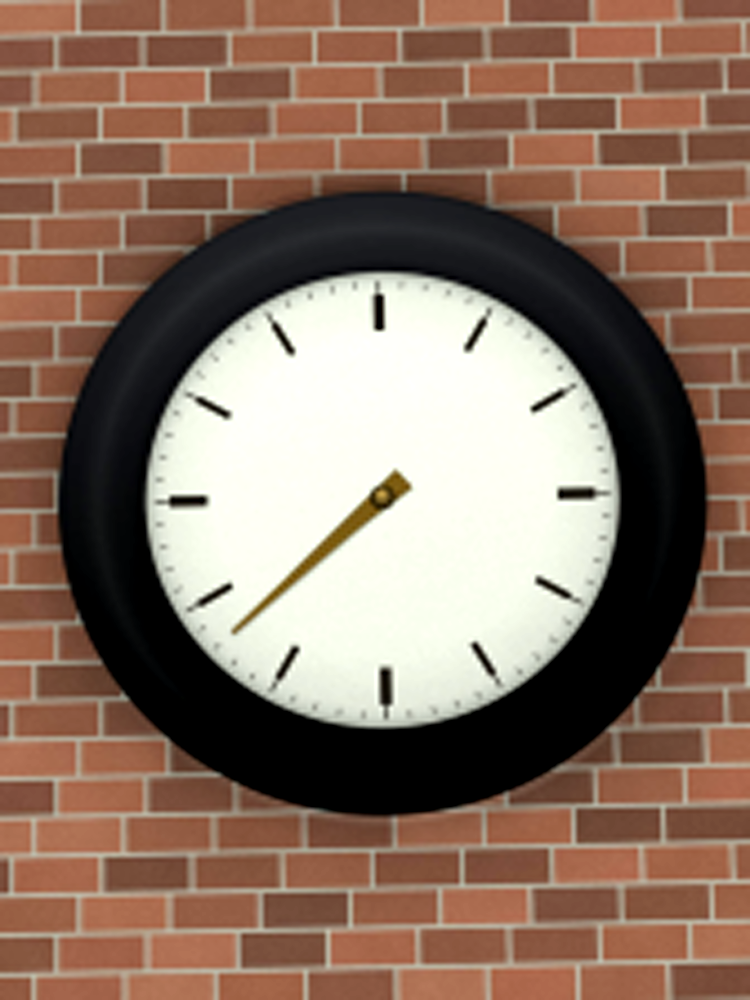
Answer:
h=7 m=38
